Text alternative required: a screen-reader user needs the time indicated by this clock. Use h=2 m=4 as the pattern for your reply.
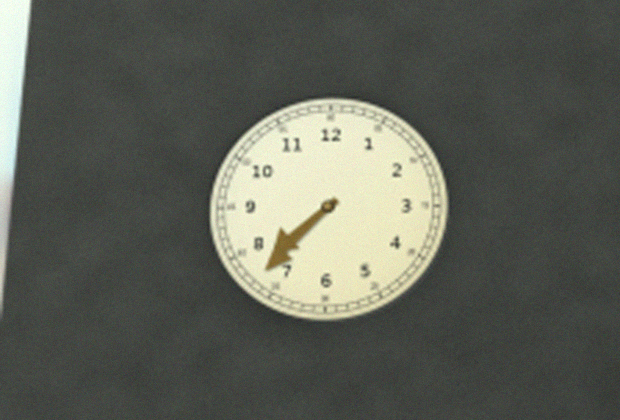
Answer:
h=7 m=37
